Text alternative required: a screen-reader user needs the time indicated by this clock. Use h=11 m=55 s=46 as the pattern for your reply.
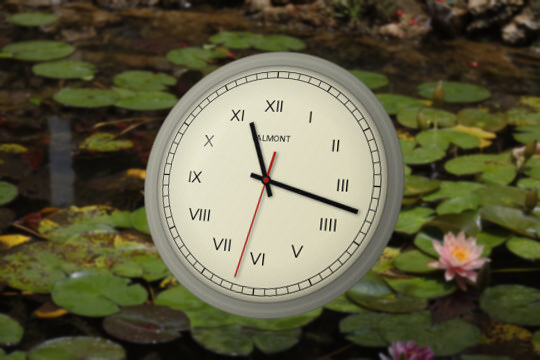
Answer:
h=11 m=17 s=32
